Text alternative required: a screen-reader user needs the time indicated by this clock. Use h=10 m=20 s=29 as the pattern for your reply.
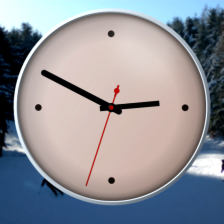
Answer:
h=2 m=49 s=33
